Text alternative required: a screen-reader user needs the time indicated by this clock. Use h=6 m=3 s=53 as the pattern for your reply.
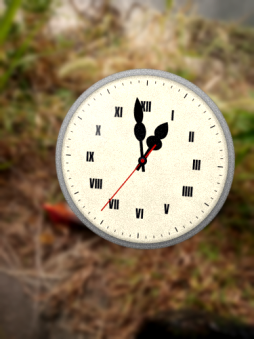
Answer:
h=12 m=58 s=36
